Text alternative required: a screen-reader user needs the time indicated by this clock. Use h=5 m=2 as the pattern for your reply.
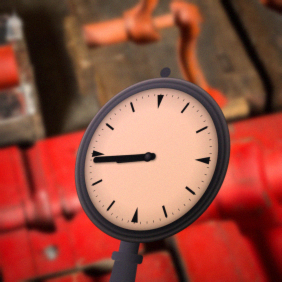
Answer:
h=8 m=44
